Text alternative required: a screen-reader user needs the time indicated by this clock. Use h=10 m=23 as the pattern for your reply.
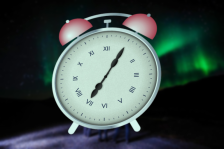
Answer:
h=7 m=5
